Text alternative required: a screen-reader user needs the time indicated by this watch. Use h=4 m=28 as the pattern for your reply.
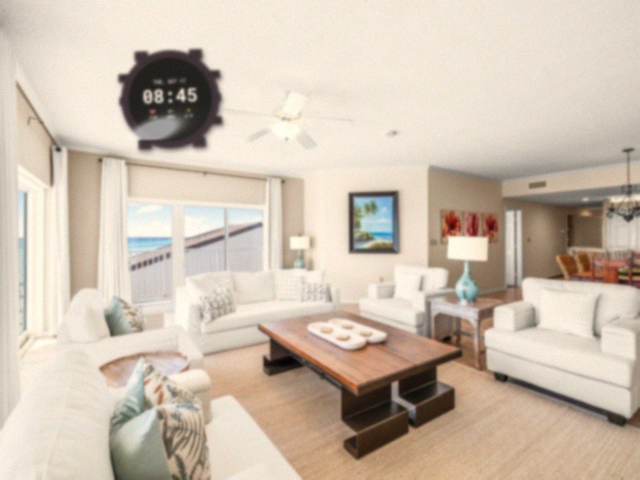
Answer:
h=8 m=45
